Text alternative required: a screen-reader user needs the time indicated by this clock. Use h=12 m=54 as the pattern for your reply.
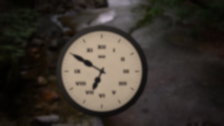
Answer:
h=6 m=50
